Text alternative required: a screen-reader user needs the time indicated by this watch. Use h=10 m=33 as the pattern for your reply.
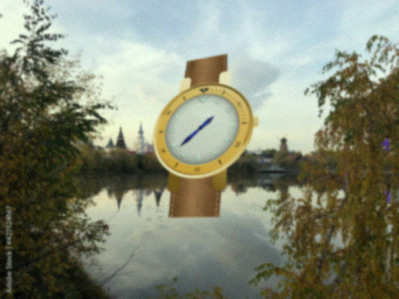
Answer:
h=1 m=38
